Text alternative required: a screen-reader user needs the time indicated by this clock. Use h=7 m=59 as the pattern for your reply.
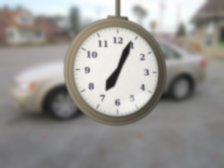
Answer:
h=7 m=4
